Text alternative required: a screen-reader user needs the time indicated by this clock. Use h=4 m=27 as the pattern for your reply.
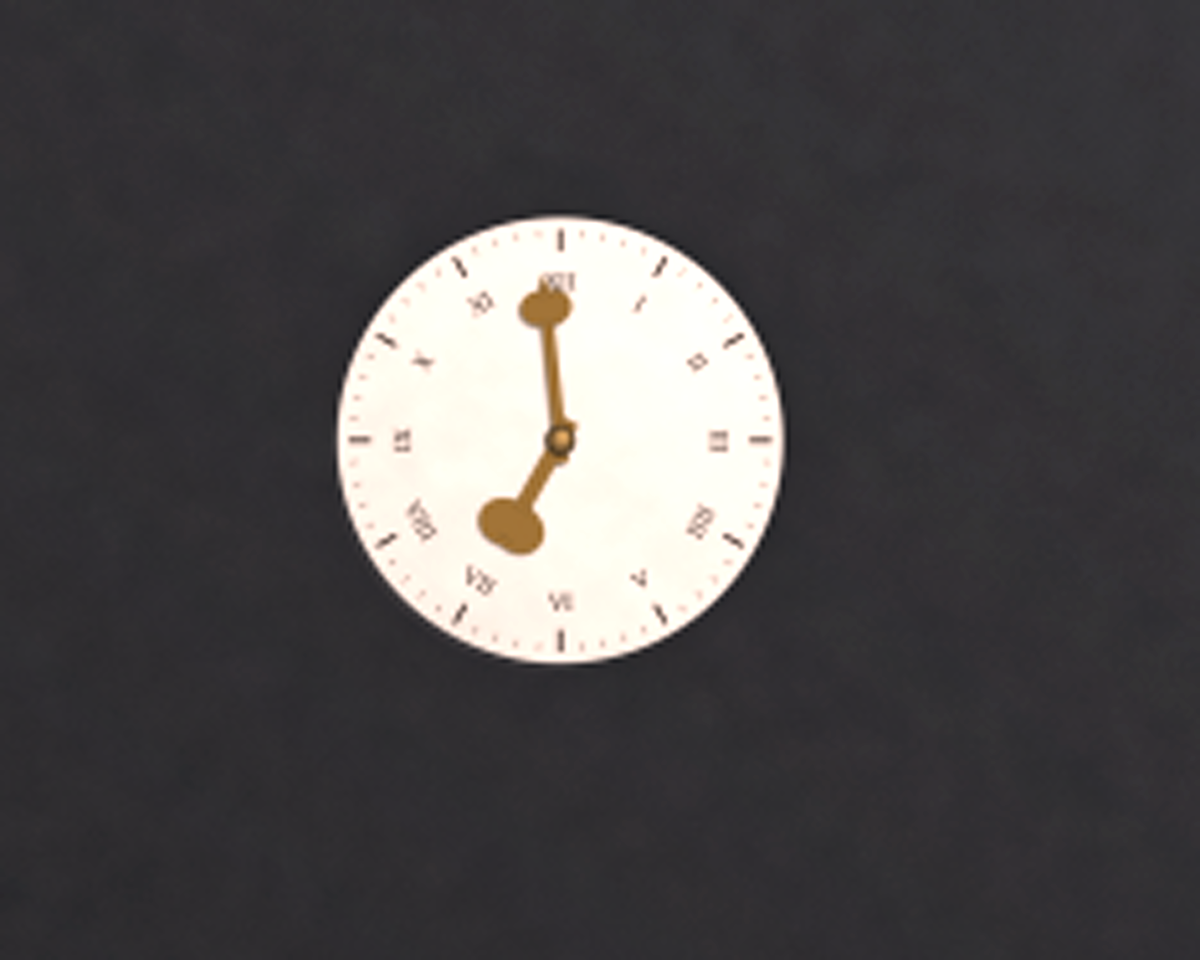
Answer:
h=6 m=59
